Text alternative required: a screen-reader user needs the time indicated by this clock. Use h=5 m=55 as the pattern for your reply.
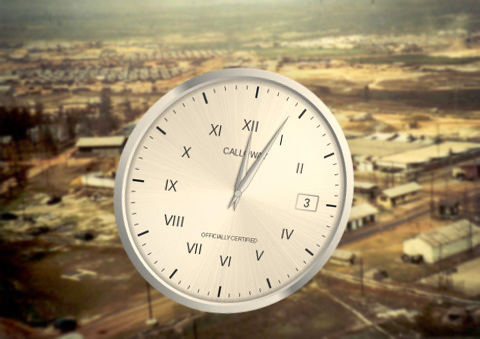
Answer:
h=12 m=4
